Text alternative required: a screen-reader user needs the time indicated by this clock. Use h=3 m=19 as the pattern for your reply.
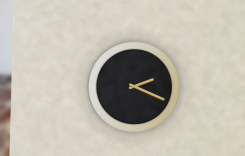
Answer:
h=2 m=19
